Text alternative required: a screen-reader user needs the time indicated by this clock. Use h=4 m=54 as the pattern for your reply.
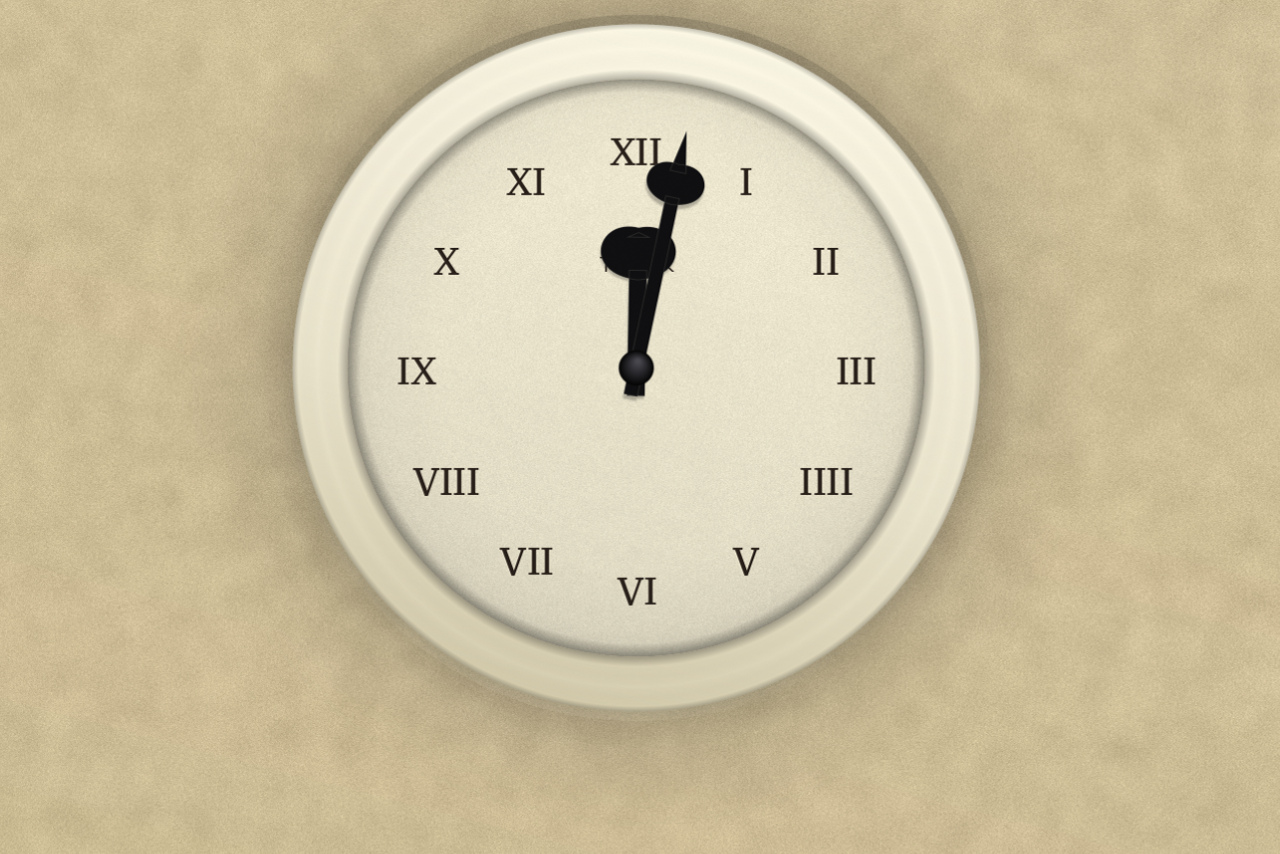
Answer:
h=12 m=2
